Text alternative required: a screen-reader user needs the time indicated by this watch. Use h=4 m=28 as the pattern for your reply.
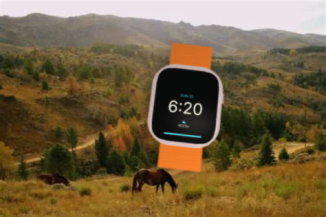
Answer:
h=6 m=20
